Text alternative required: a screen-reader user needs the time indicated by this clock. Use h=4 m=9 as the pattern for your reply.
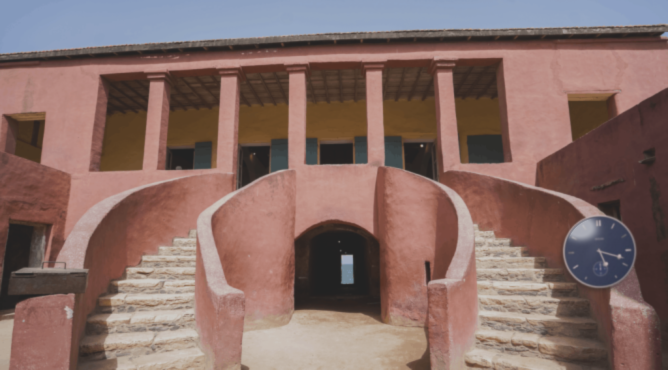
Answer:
h=5 m=18
